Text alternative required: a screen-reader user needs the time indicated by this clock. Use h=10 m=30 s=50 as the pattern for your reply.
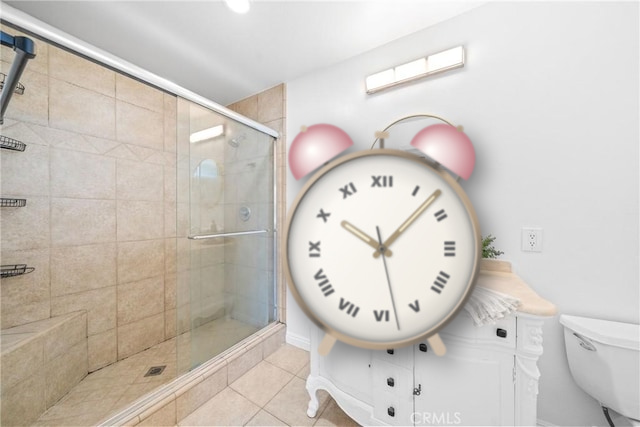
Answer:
h=10 m=7 s=28
